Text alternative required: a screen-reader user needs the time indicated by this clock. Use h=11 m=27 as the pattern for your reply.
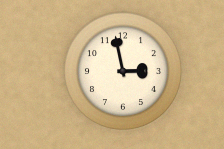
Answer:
h=2 m=58
